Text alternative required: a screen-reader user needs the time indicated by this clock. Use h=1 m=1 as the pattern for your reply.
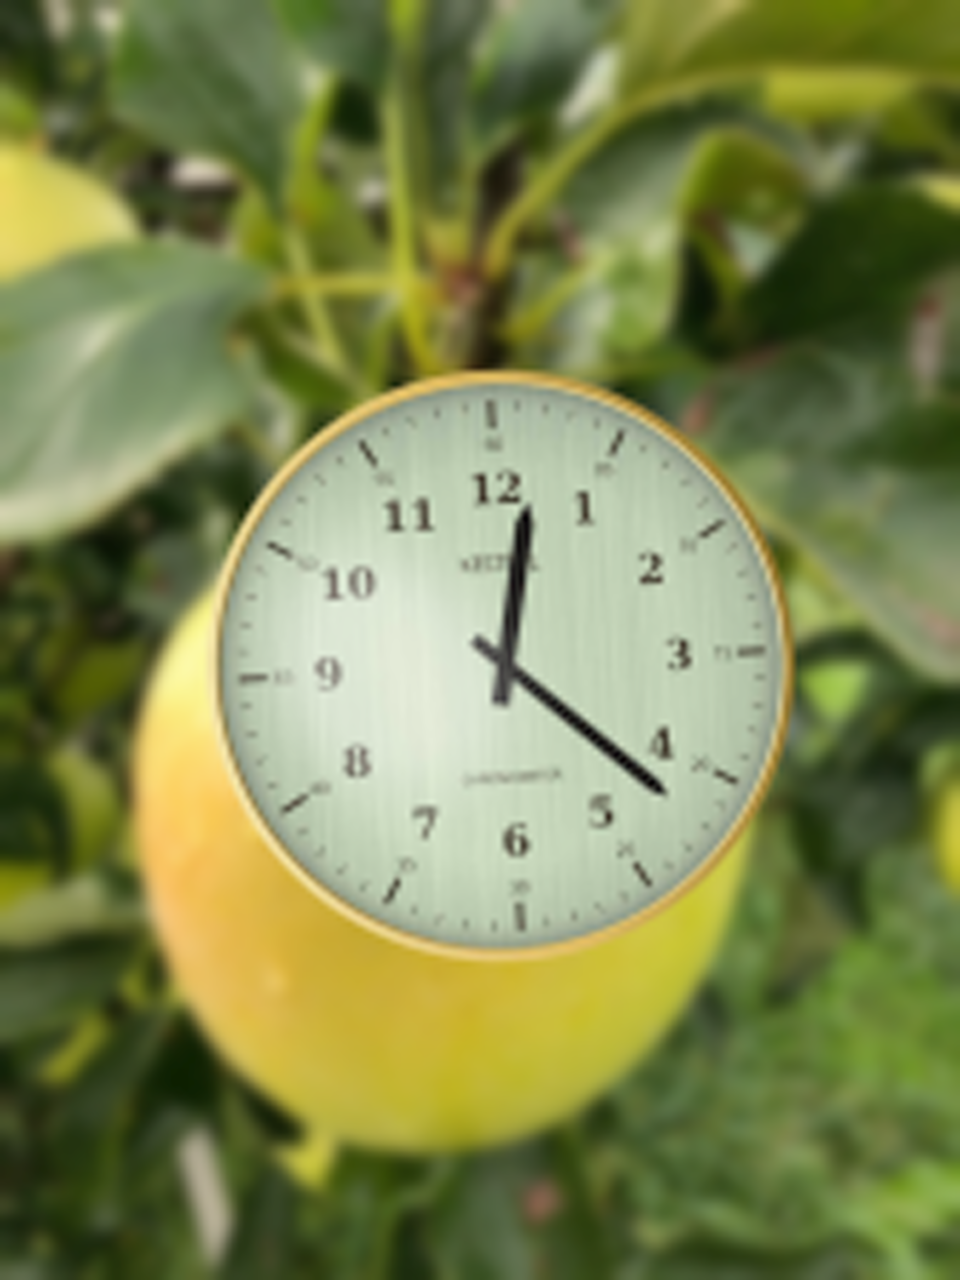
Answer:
h=12 m=22
